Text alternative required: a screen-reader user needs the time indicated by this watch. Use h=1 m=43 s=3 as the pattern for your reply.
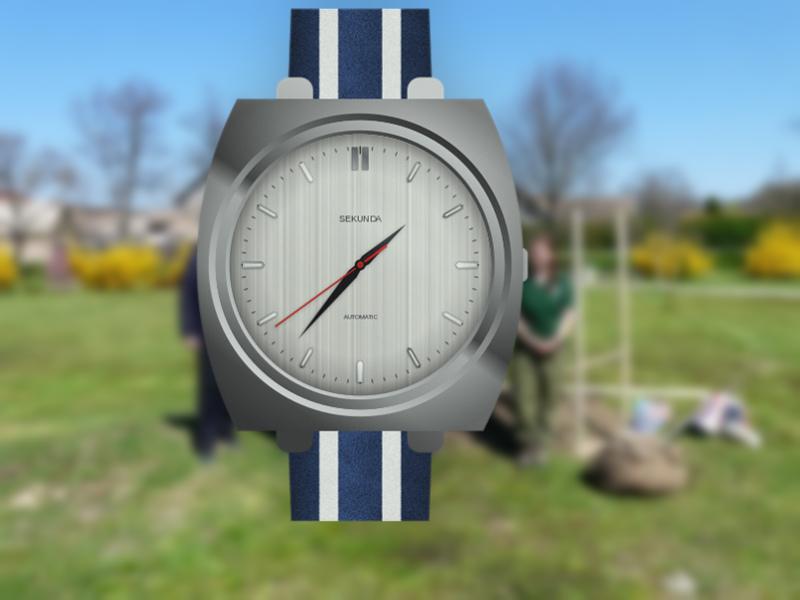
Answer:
h=1 m=36 s=39
